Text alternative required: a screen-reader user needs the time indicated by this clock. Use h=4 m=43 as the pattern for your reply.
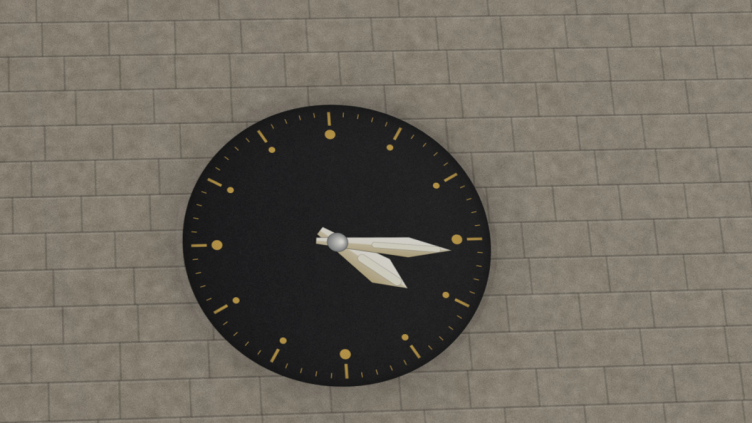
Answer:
h=4 m=16
